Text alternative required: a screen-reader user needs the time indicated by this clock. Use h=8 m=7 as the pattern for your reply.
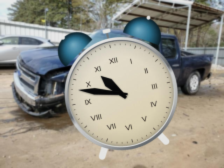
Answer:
h=10 m=48
